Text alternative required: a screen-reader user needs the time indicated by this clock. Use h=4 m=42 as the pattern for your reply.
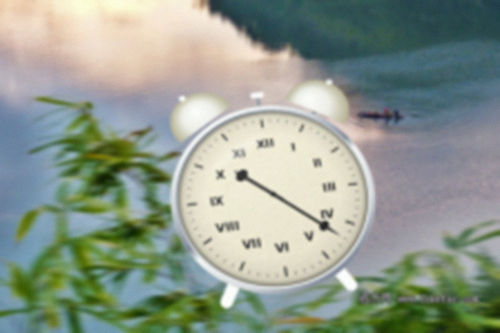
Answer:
h=10 m=22
